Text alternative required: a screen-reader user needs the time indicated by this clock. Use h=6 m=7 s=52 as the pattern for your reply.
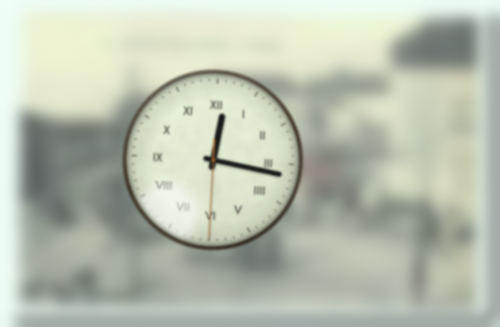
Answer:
h=12 m=16 s=30
